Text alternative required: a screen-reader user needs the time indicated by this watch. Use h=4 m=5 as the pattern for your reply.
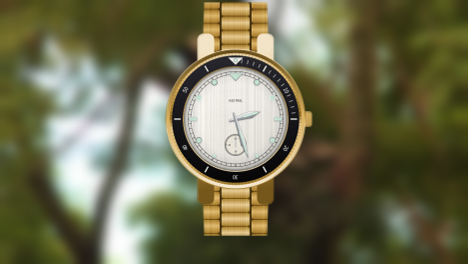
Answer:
h=2 m=27
